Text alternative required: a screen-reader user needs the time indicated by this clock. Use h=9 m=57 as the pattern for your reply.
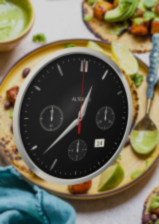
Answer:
h=12 m=38
